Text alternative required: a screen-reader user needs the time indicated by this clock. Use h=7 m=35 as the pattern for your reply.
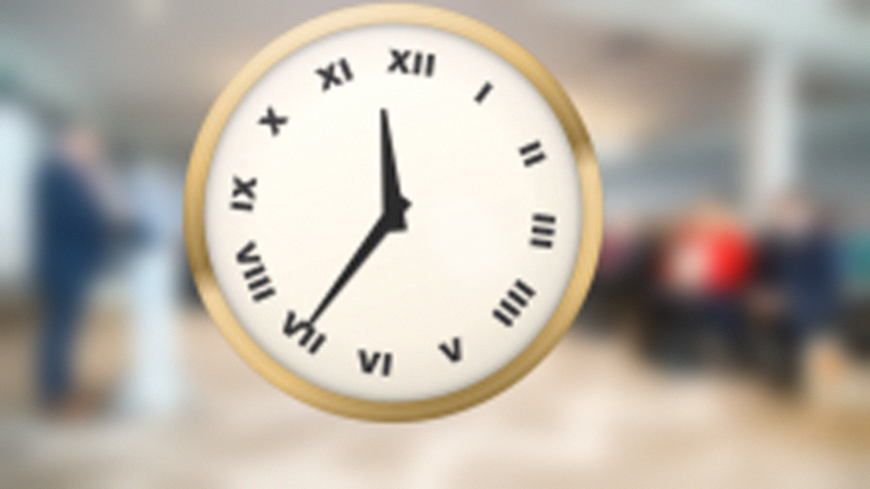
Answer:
h=11 m=35
